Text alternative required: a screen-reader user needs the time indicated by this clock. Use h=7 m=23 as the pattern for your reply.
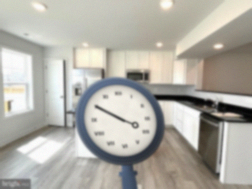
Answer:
h=3 m=50
